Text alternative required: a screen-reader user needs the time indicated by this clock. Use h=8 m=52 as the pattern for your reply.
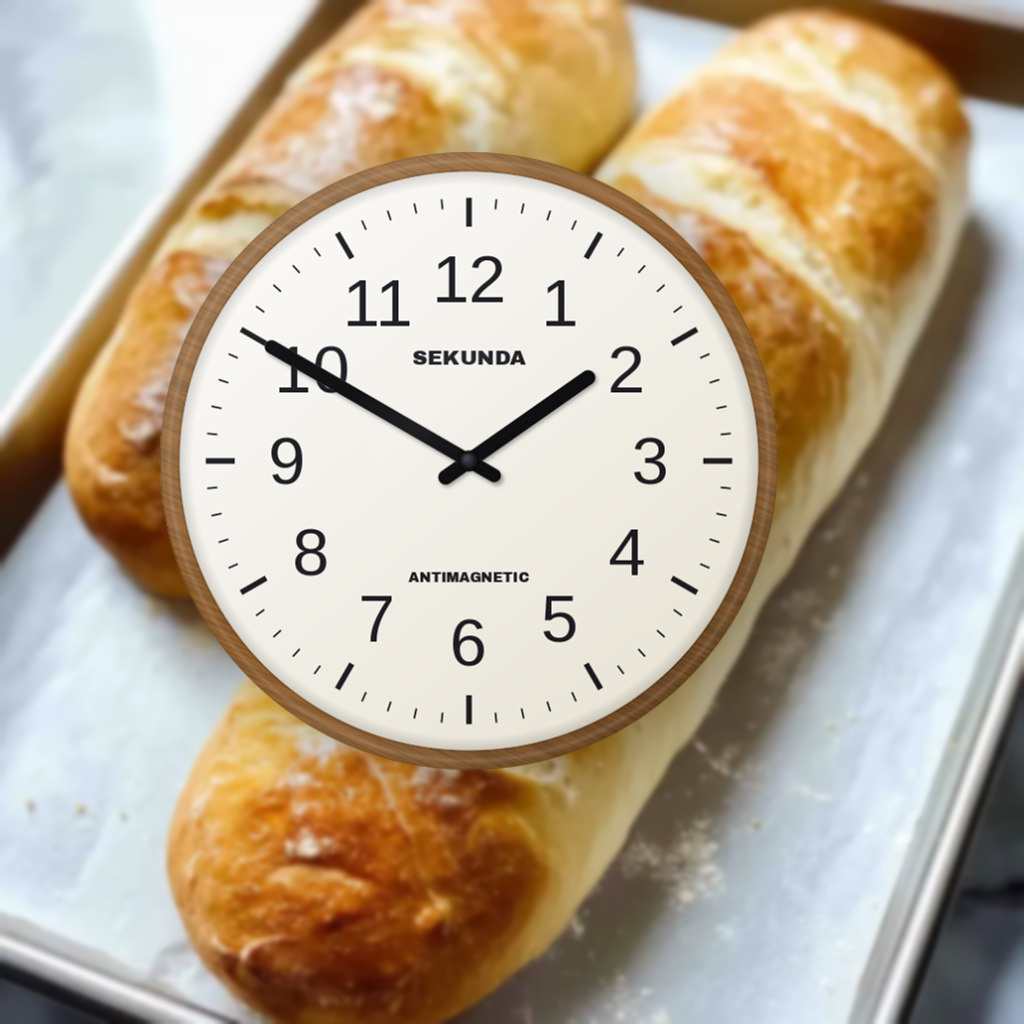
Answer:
h=1 m=50
